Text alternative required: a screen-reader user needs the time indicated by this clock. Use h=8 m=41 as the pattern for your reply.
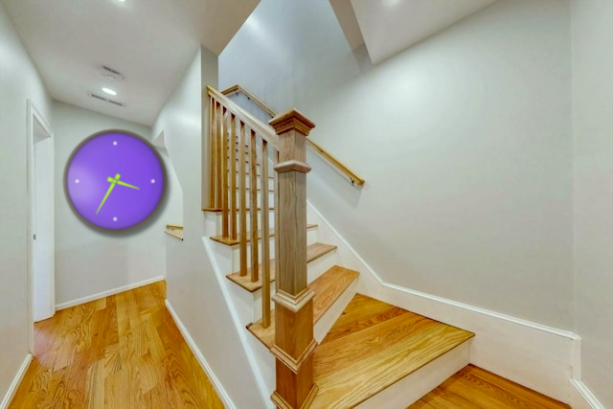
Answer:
h=3 m=35
